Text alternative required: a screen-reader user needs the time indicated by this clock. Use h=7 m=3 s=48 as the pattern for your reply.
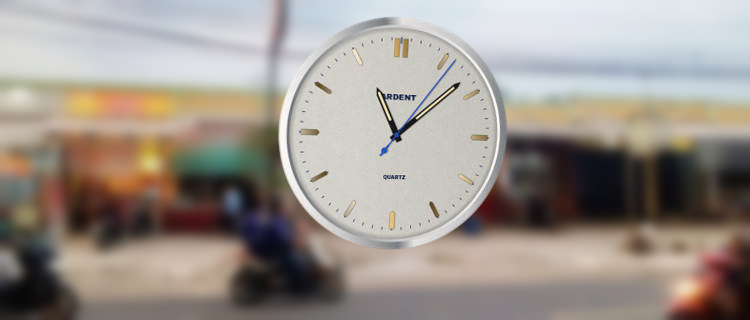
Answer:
h=11 m=8 s=6
